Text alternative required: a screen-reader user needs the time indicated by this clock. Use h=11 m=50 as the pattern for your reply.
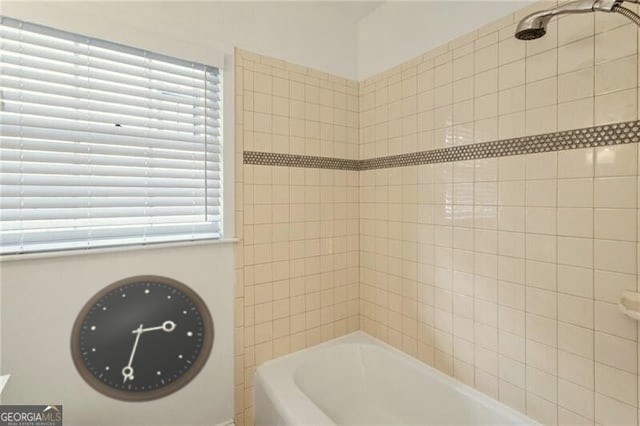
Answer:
h=2 m=31
